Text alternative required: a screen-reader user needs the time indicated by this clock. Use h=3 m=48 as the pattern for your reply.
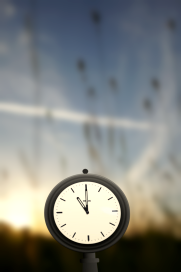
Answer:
h=11 m=0
